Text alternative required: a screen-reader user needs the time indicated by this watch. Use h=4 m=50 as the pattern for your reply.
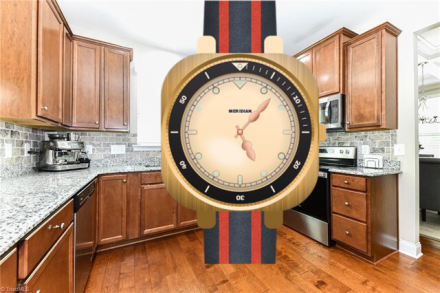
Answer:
h=5 m=7
